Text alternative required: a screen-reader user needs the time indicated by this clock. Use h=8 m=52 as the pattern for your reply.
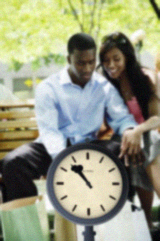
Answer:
h=10 m=53
